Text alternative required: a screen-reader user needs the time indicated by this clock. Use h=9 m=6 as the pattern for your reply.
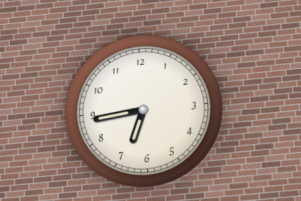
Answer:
h=6 m=44
